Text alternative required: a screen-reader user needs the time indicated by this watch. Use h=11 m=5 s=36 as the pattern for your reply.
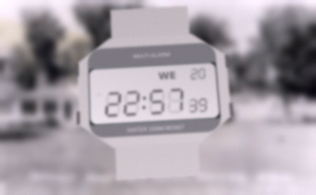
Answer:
h=22 m=57 s=39
